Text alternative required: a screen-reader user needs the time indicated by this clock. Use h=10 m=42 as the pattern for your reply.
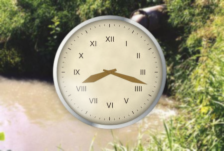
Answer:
h=8 m=18
